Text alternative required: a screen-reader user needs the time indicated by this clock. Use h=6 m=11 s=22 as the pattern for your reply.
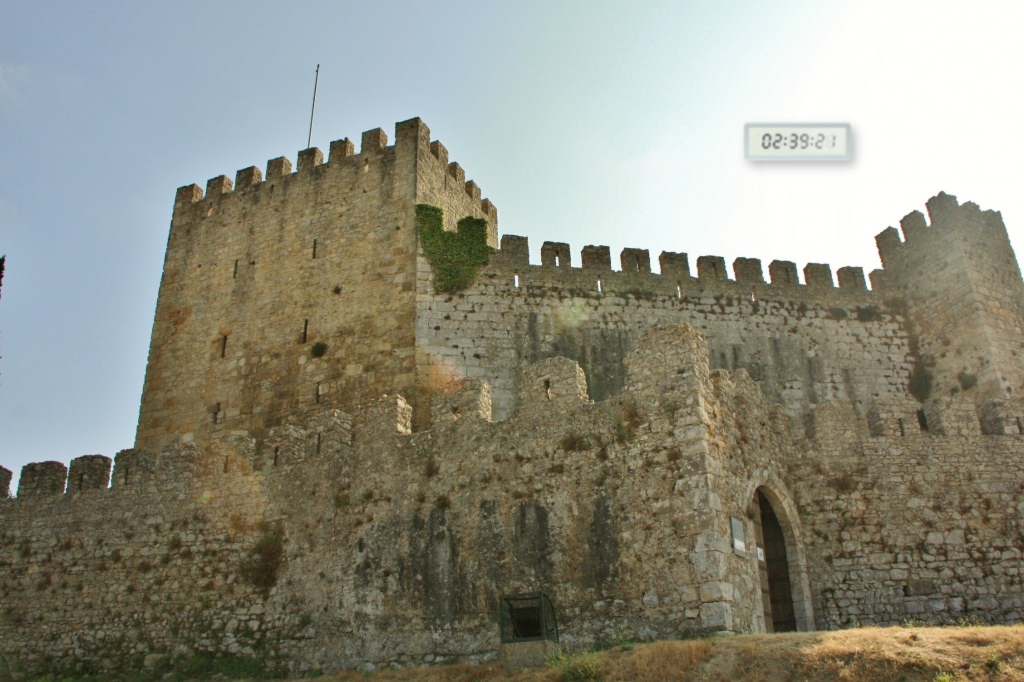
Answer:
h=2 m=39 s=21
